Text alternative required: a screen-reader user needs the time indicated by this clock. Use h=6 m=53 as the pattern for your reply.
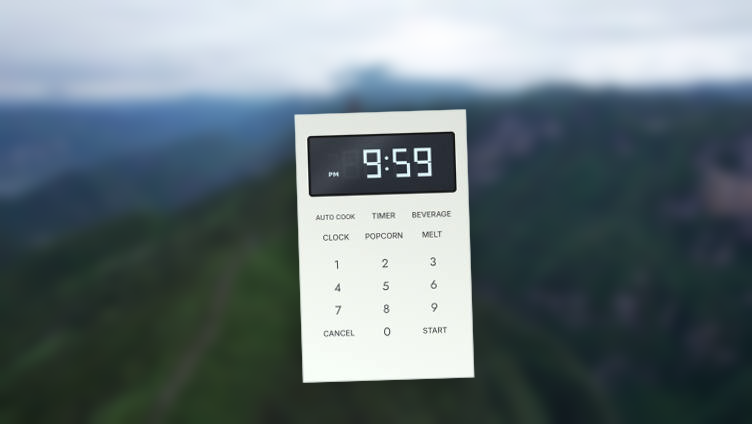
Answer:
h=9 m=59
